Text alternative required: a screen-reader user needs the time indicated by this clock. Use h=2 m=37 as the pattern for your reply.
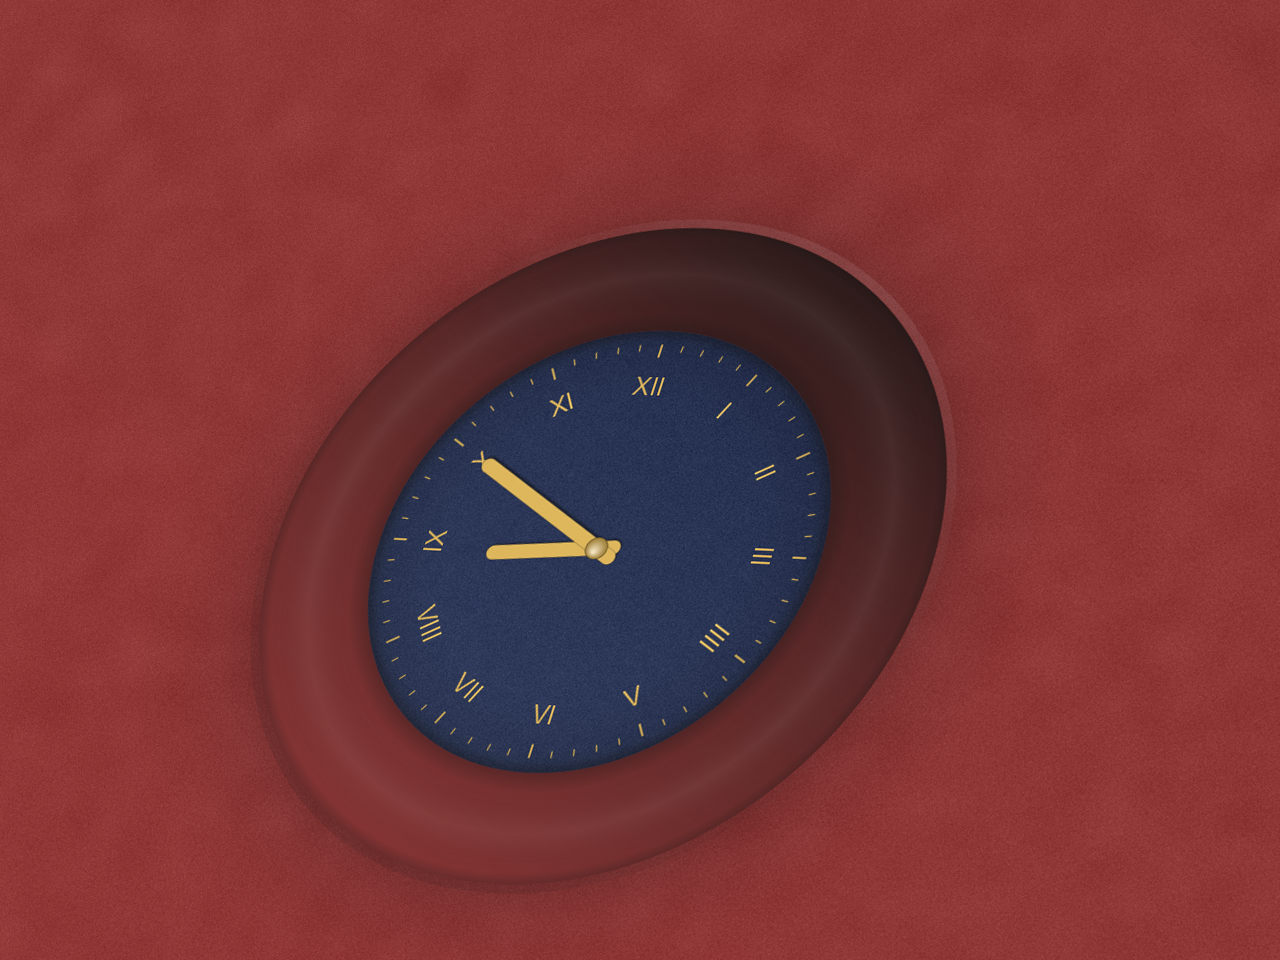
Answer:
h=8 m=50
